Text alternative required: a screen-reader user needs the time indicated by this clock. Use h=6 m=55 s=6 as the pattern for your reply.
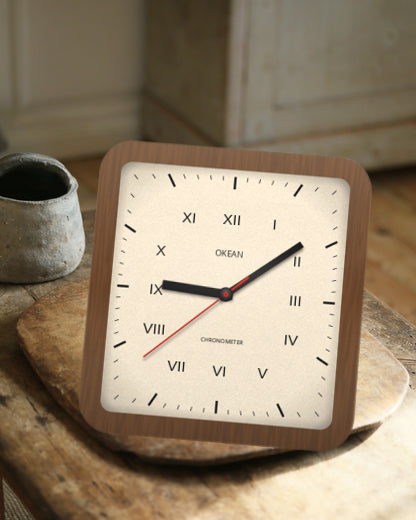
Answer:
h=9 m=8 s=38
